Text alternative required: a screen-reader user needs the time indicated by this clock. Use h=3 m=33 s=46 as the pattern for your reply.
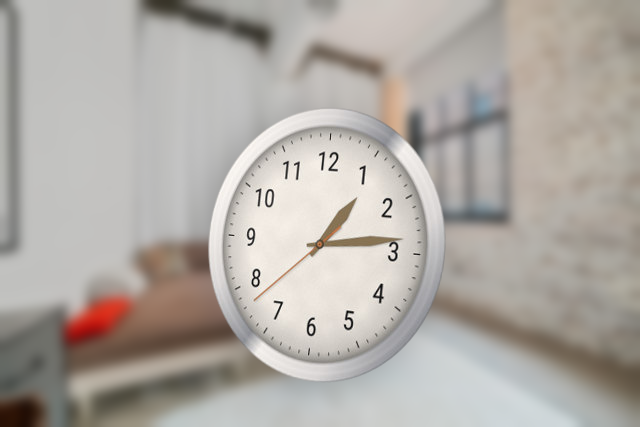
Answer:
h=1 m=13 s=38
